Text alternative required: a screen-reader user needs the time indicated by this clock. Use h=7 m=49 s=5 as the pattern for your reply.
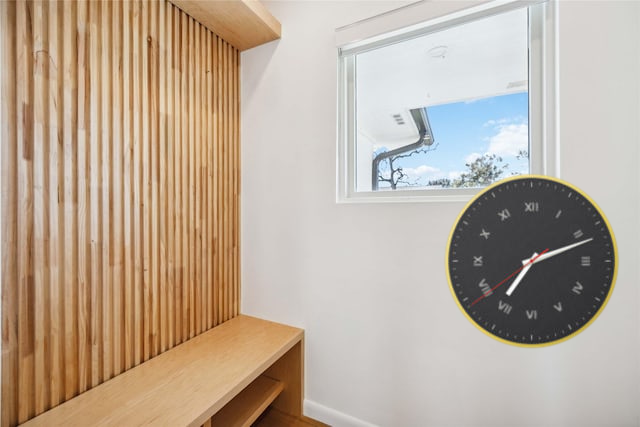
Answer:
h=7 m=11 s=39
